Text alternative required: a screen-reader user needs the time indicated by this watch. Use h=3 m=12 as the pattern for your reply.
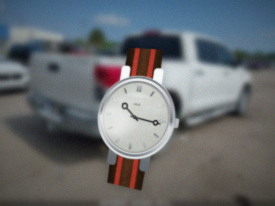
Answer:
h=10 m=16
